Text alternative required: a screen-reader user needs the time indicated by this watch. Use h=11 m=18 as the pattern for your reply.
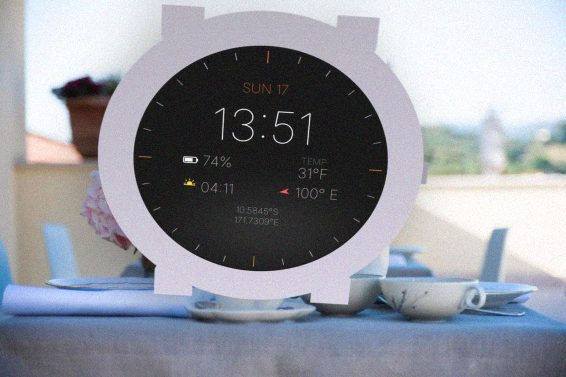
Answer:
h=13 m=51
